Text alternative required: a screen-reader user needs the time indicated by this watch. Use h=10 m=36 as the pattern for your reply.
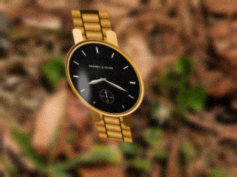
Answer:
h=8 m=19
